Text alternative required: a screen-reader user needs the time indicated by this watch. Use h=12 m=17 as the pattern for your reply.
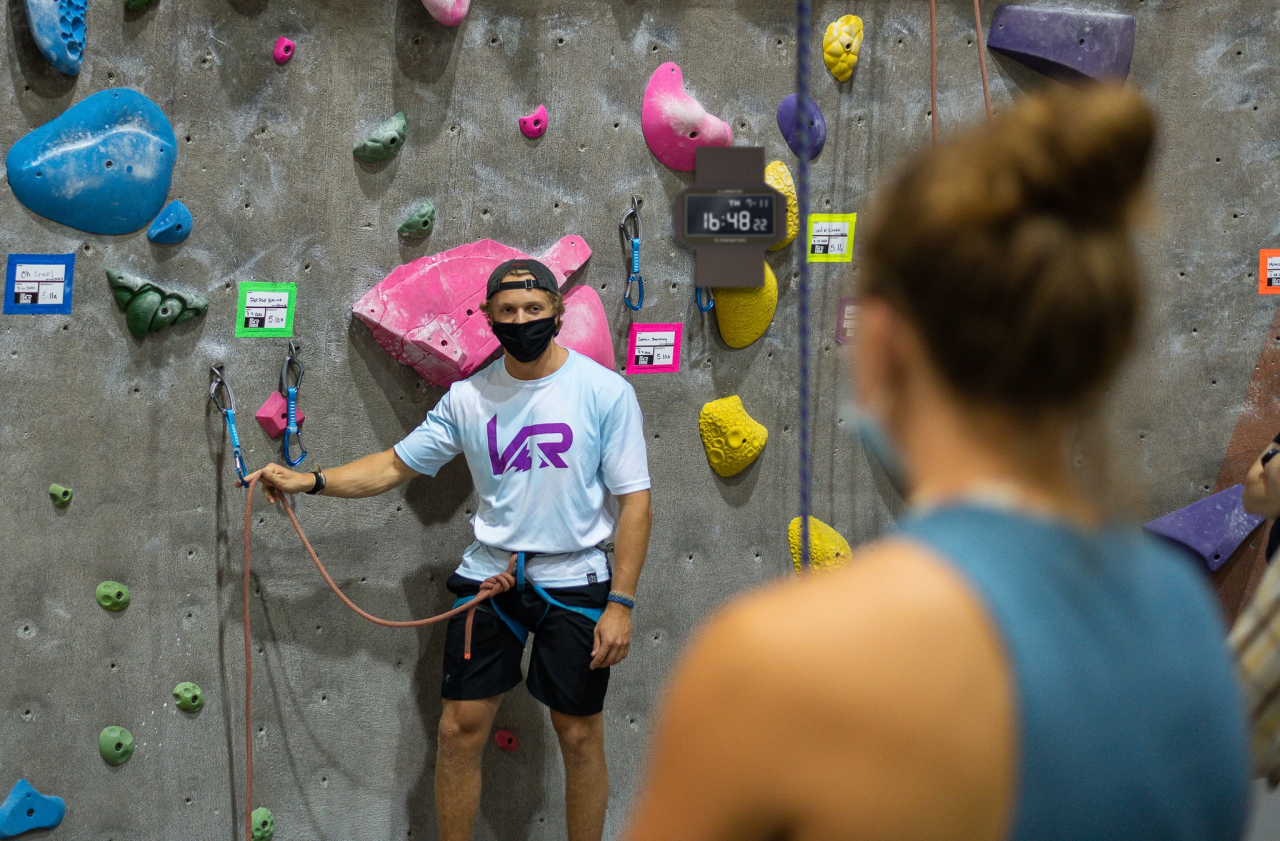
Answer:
h=16 m=48
